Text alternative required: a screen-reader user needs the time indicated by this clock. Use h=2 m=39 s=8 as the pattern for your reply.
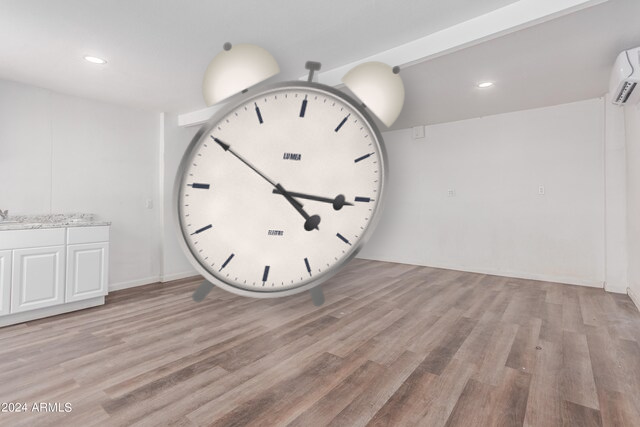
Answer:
h=4 m=15 s=50
